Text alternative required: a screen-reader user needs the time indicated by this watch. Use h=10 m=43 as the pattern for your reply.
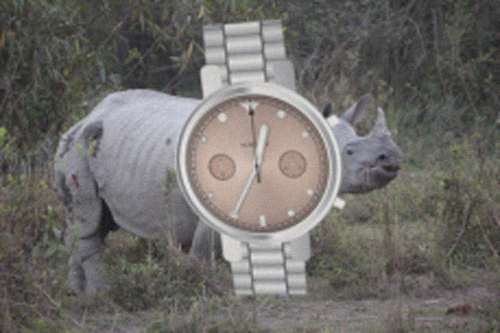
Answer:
h=12 m=35
